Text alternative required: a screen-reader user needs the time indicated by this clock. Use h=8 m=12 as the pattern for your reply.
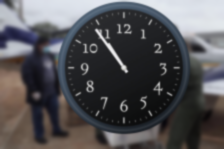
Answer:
h=10 m=54
